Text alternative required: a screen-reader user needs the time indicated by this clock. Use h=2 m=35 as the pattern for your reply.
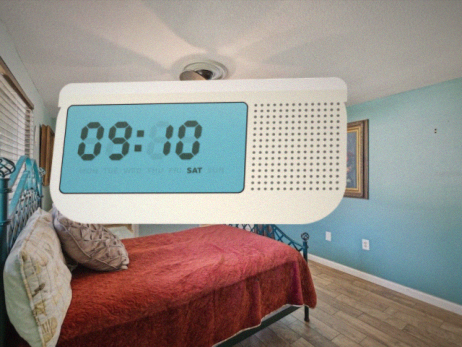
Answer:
h=9 m=10
